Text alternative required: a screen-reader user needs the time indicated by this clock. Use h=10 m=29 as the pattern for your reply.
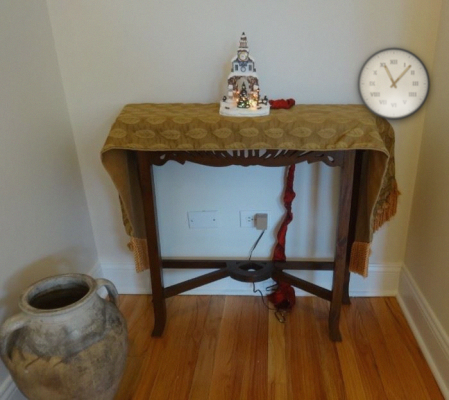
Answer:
h=11 m=7
